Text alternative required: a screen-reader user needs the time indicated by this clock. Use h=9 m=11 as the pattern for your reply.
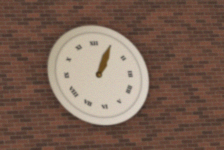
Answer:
h=1 m=5
